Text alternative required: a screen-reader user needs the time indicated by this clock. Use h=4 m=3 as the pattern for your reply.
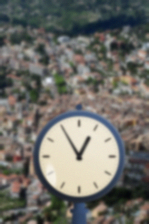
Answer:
h=12 m=55
